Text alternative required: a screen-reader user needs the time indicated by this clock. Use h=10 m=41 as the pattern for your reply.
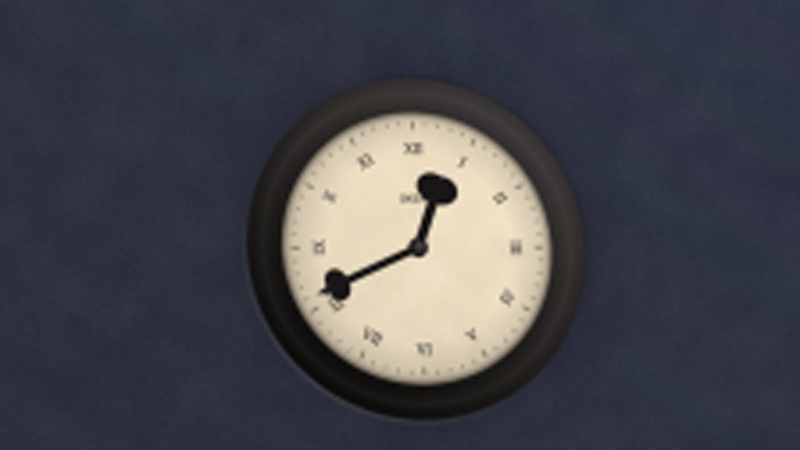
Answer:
h=12 m=41
